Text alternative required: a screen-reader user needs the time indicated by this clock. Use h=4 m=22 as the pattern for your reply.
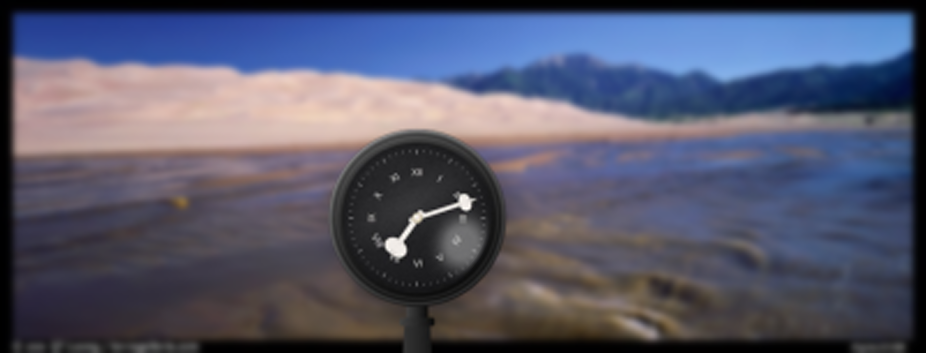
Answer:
h=7 m=12
